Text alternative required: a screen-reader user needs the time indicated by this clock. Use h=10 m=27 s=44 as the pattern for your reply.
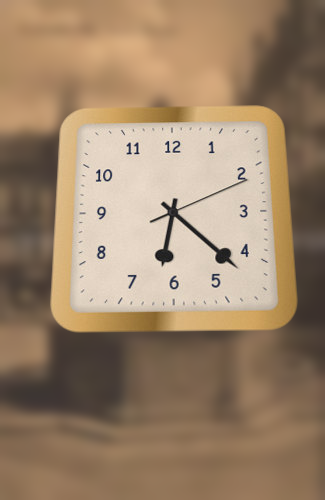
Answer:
h=6 m=22 s=11
